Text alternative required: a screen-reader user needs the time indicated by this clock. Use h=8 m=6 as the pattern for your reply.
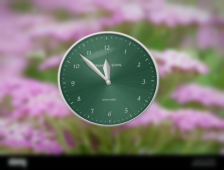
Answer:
h=11 m=53
